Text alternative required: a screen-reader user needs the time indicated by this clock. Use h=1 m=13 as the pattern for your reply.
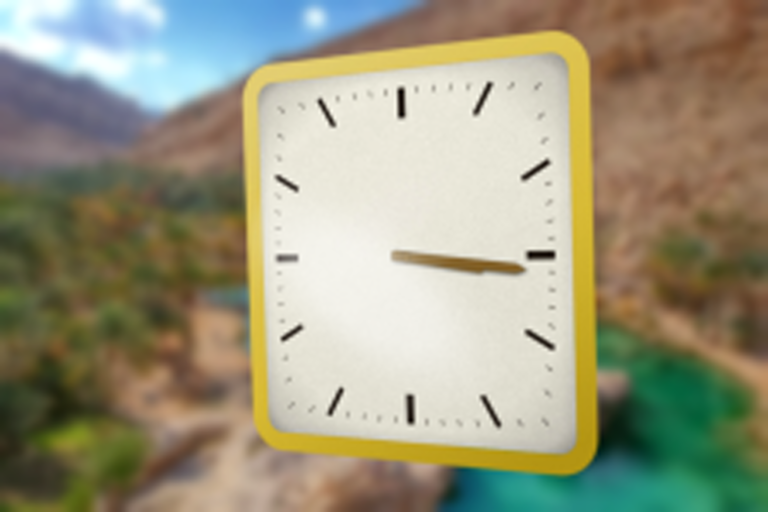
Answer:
h=3 m=16
